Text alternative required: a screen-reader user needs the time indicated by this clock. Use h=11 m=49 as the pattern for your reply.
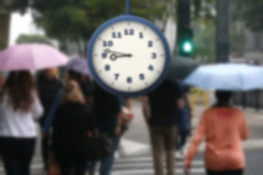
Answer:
h=8 m=47
